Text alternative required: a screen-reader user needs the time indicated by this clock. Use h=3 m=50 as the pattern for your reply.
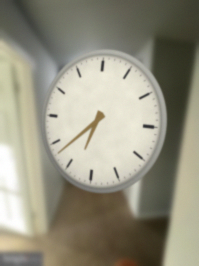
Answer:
h=6 m=38
